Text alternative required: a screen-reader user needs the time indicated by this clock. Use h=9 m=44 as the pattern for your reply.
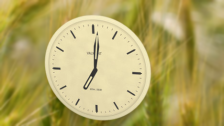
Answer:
h=7 m=1
